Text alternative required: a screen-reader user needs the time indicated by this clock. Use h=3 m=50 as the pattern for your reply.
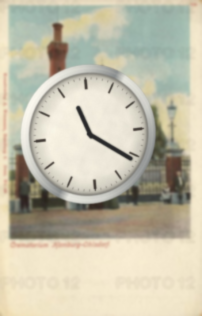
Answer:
h=11 m=21
